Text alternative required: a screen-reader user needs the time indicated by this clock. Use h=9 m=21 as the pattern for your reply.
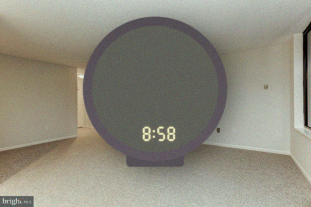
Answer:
h=8 m=58
